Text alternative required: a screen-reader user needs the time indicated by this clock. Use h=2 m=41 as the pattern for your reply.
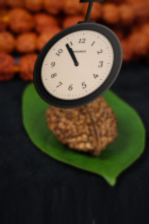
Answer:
h=10 m=54
